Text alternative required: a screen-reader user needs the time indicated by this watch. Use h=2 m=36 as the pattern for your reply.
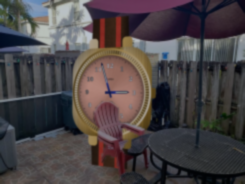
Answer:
h=2 m=57
